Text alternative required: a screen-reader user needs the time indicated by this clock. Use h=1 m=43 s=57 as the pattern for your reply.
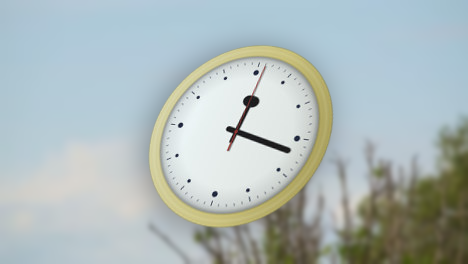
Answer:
h=12 m=17 s=1
